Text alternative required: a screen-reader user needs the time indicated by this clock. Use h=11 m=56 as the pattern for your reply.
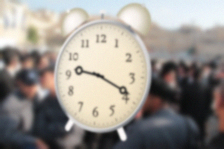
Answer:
h=9 m=19
